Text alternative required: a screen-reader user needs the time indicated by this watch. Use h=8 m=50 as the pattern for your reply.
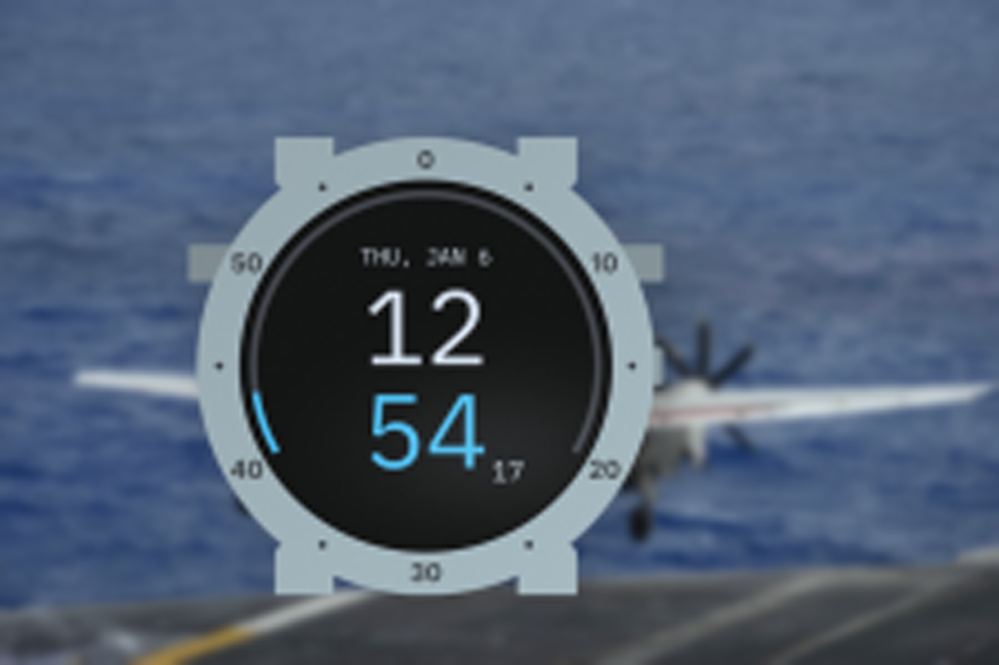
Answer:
h=12 m=54
